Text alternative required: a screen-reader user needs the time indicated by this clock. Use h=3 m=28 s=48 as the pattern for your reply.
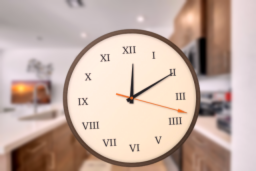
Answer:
h=12 m=10 s=18
